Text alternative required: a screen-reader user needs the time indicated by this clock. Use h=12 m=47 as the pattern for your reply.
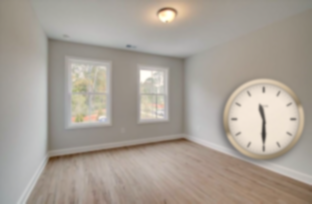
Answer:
h=11 m=30
